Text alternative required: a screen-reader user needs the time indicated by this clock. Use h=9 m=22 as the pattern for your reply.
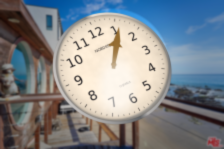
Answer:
h=1 m=6
